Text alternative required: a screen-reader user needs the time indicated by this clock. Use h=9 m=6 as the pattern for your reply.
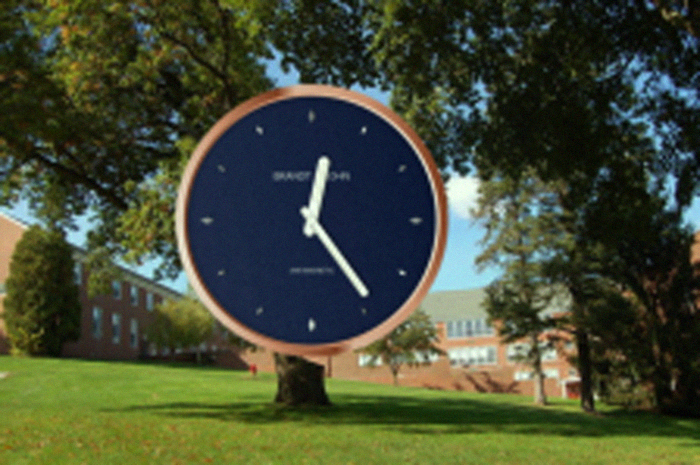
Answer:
h=12 m=24
